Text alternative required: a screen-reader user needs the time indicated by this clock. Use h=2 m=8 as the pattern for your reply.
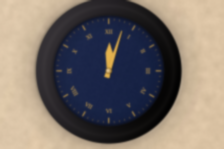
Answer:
h=12 m=3
